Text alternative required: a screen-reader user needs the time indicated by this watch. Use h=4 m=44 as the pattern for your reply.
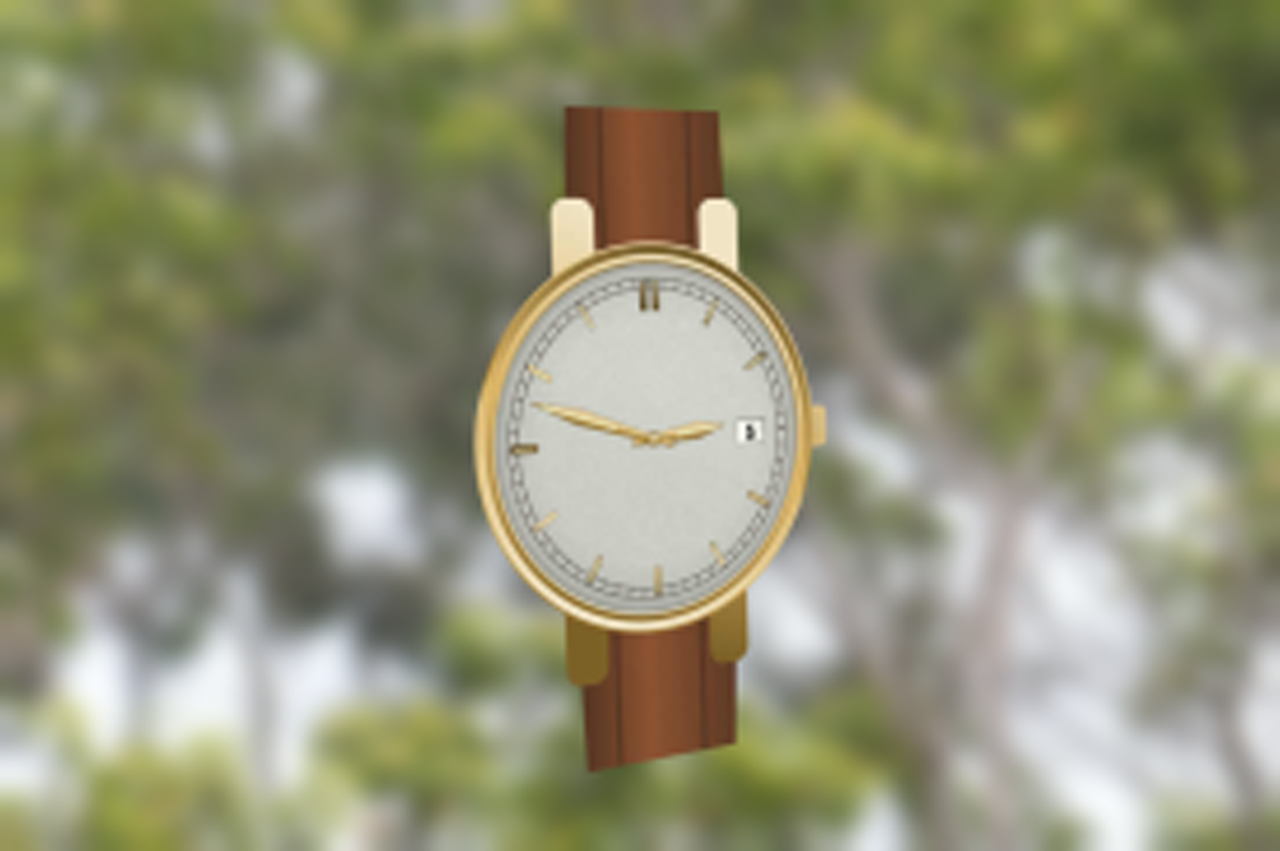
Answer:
h=2 m=48
